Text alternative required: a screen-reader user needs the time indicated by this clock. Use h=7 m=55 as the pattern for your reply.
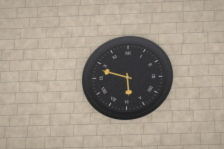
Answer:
h=5 m=48
